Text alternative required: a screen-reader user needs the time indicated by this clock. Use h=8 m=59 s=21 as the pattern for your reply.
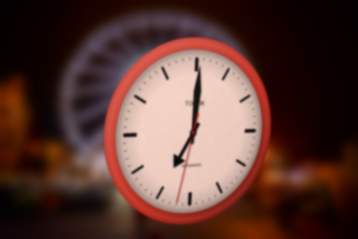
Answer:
h=7 m=0 s=32
